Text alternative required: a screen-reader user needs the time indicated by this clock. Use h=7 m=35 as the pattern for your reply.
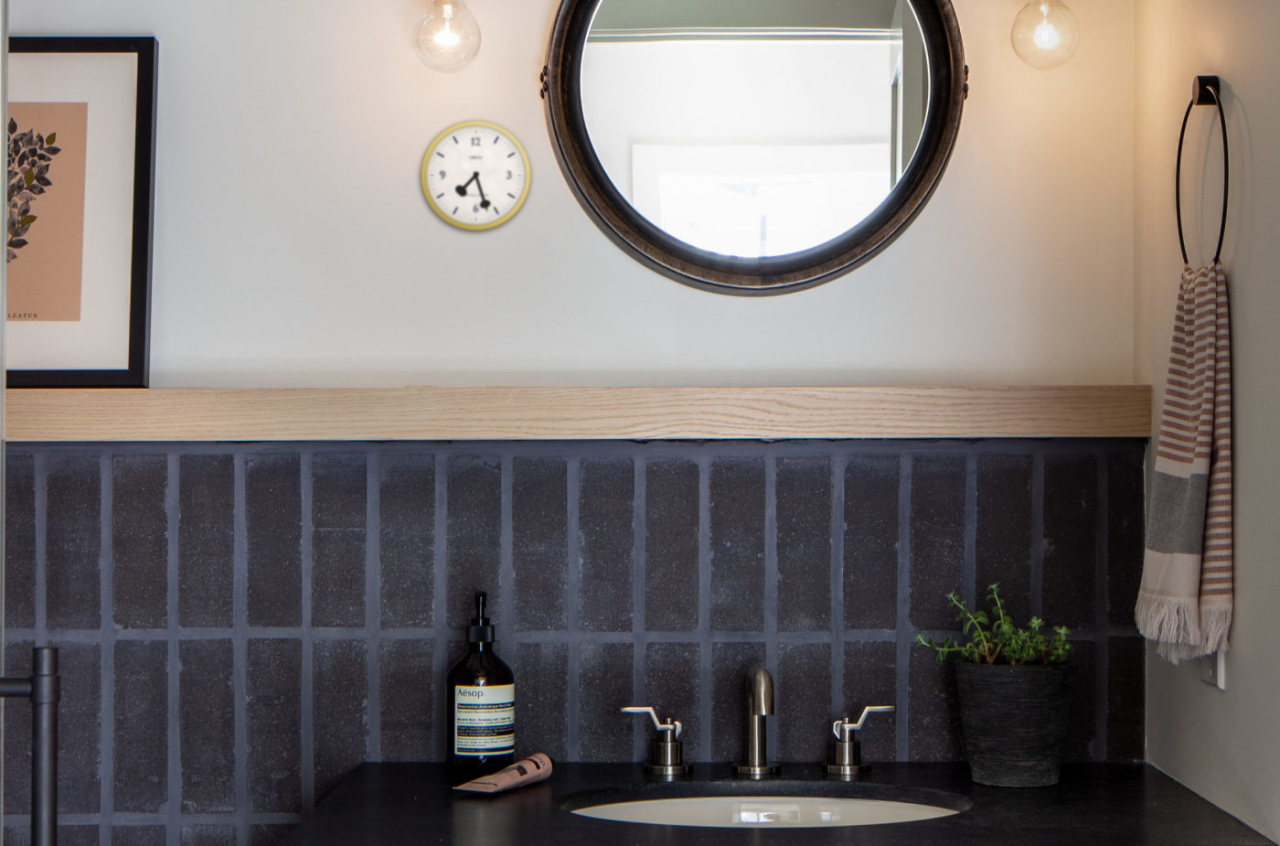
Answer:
h=7 m=27
